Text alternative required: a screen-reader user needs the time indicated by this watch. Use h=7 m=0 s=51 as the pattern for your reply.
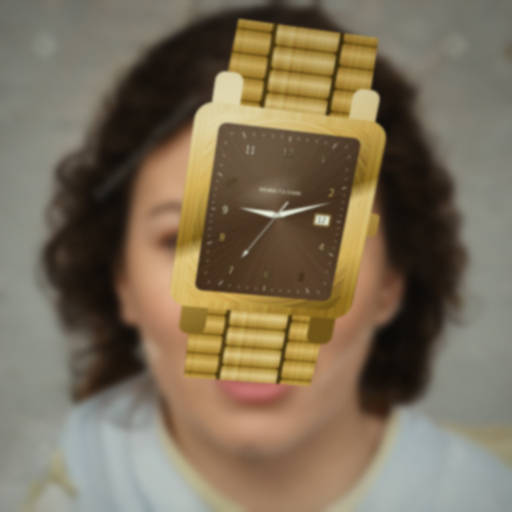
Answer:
h=9 m=11 s=35
